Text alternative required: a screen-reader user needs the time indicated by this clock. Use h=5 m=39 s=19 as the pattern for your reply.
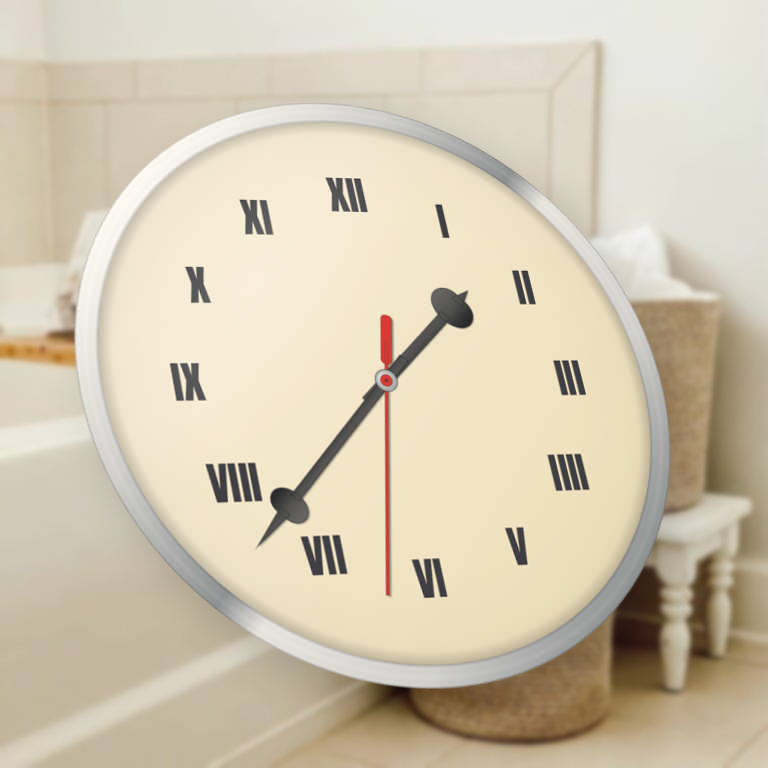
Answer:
h=1 m=37 s=32
